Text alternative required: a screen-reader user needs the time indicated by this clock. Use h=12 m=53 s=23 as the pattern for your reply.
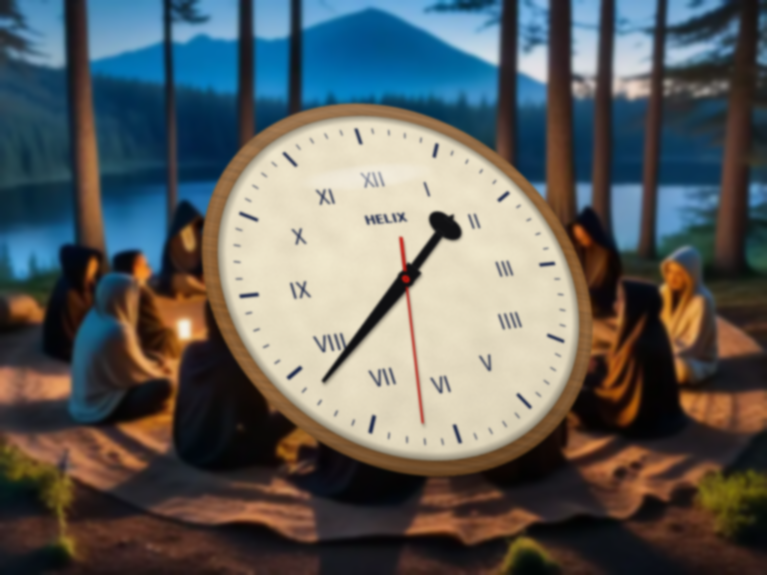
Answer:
h=1 m=38 s=32
